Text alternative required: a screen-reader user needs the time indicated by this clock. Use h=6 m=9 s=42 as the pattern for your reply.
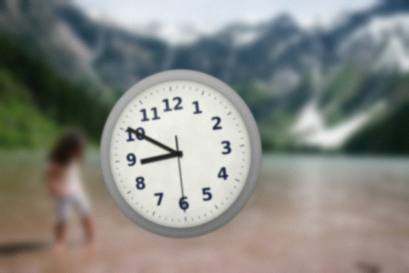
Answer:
h=8 m=50 s=30
